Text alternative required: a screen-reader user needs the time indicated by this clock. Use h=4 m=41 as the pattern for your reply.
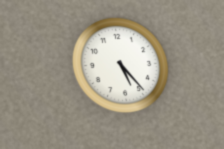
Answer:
h=5 m=24
